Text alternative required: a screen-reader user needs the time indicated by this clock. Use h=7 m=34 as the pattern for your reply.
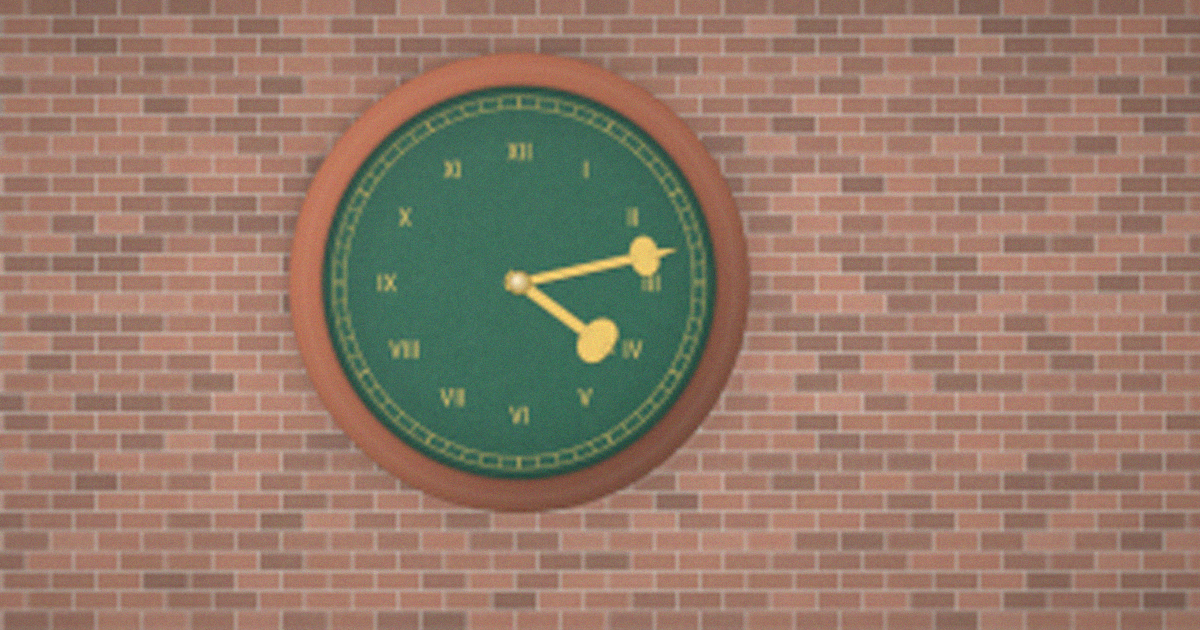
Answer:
h=4 m=13
